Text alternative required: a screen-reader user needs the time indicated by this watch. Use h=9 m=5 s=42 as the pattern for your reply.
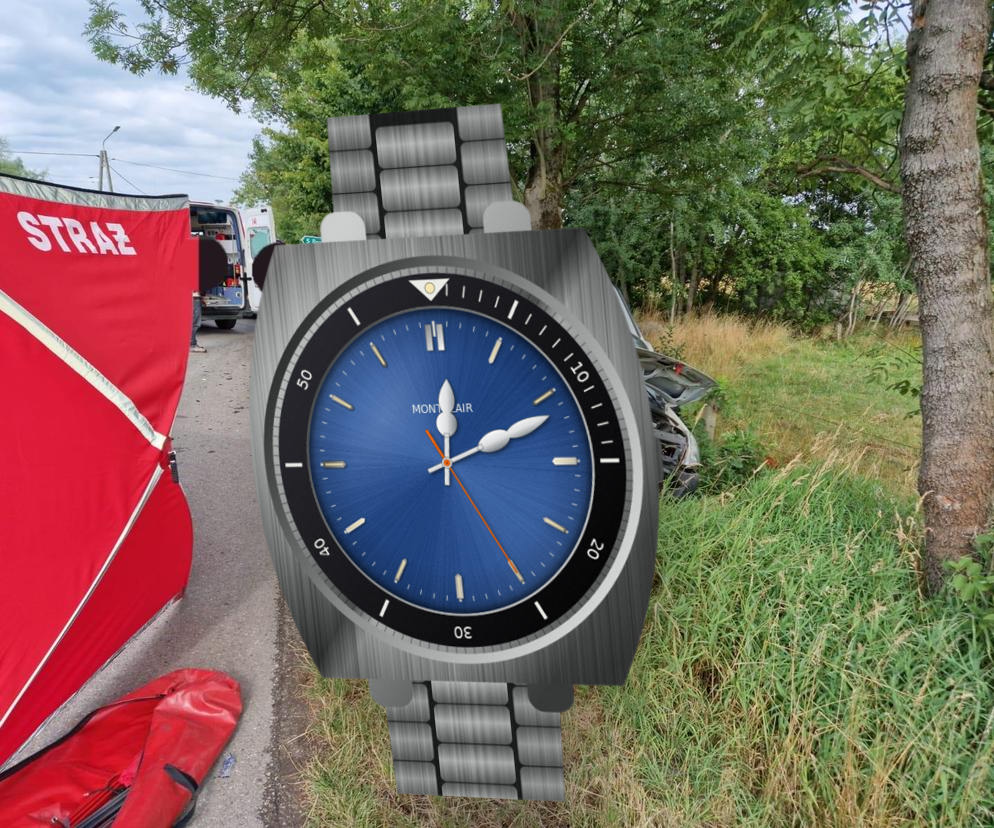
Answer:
h=12 m=11 s=25
